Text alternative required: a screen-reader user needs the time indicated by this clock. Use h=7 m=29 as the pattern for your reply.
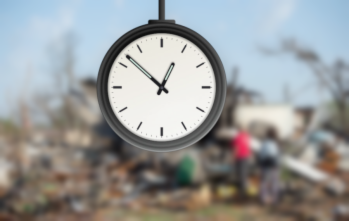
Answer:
h=12 m=52
